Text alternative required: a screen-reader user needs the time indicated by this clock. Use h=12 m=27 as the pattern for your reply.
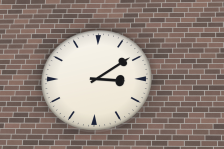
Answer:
h=3 m=9
